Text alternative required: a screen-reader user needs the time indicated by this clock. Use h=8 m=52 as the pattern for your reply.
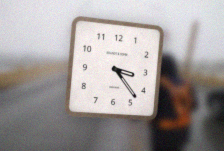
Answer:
h=3 m=23
